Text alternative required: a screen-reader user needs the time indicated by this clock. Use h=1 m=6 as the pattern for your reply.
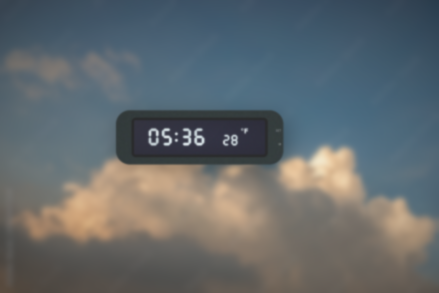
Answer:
h=5 m=36
